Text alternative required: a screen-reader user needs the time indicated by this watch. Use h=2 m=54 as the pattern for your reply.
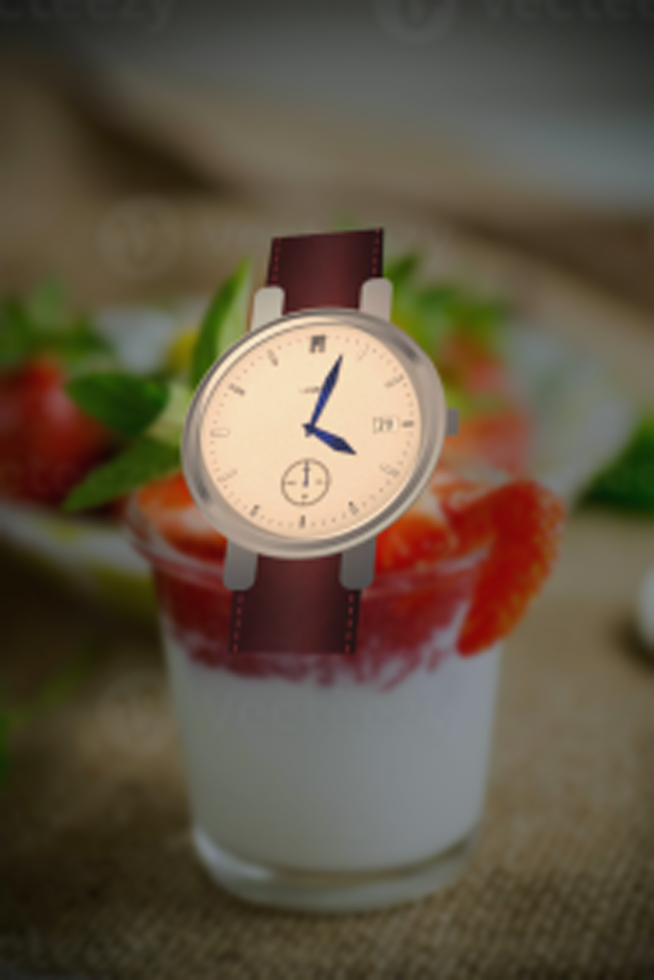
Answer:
h=4 m=3
